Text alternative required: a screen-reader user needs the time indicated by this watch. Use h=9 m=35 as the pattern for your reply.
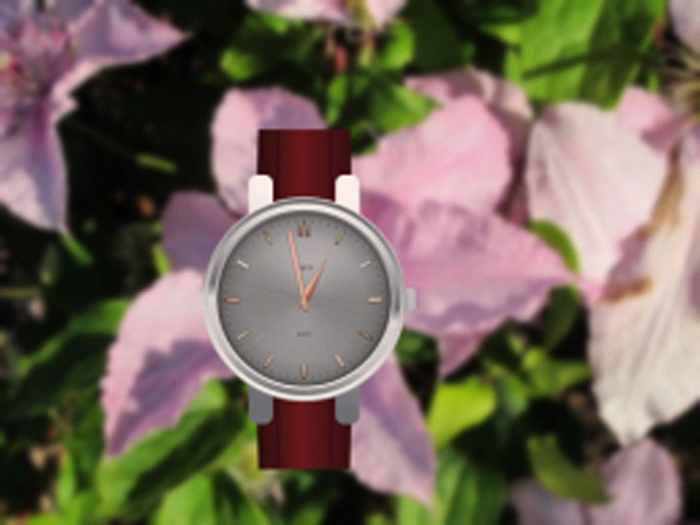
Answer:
h=12 m=58
